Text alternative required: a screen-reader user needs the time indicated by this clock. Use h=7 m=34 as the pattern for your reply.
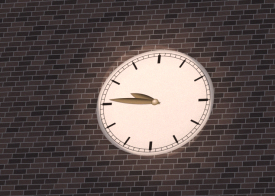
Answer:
h=9 m=46
